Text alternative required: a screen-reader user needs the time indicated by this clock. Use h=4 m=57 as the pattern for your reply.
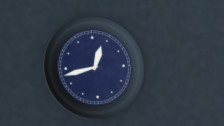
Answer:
h=12 m=43
